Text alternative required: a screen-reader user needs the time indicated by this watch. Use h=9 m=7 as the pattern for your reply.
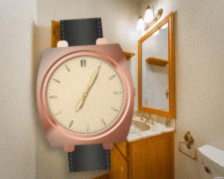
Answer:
h=7 m=5
